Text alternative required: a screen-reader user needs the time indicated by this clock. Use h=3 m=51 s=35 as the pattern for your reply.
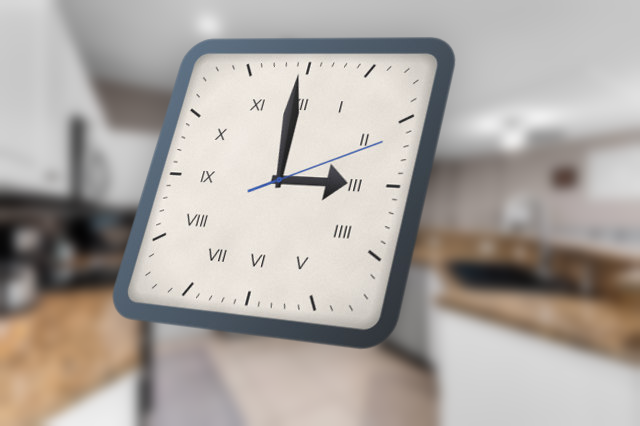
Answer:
h=2 m=59 s=11
